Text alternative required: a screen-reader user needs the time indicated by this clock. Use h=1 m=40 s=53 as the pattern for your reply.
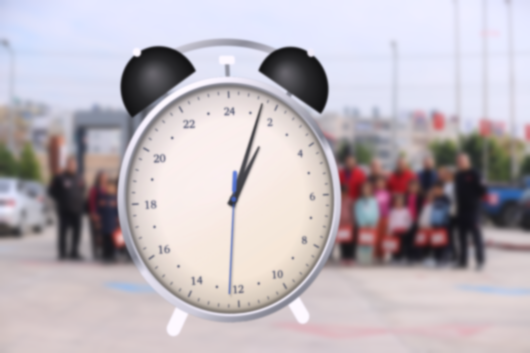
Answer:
h=2 m=3 s=31
